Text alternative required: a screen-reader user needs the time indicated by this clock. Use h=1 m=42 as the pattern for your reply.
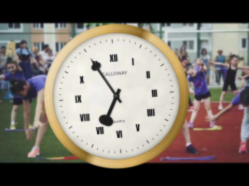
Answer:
h=6 m=55
